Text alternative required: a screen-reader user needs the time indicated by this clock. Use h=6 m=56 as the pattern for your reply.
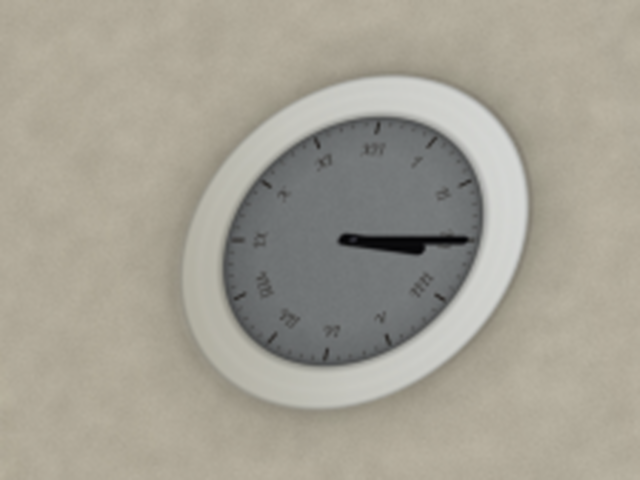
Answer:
h=3 m=15
